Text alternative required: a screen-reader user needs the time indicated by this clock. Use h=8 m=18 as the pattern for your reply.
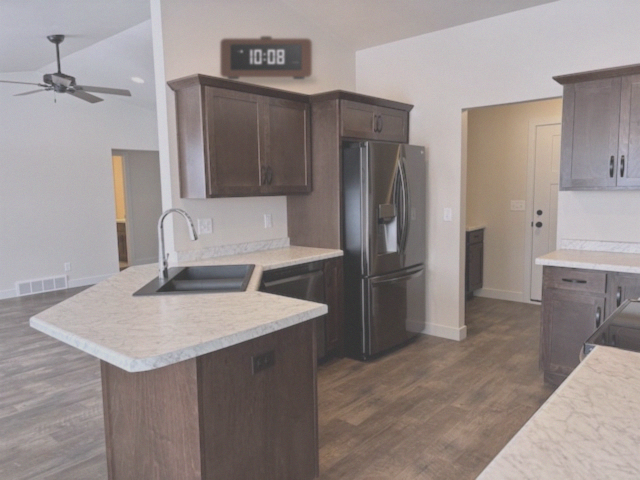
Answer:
h=10 m=8
